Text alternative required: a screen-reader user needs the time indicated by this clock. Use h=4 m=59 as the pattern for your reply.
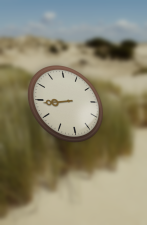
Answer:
h=8 m=44
